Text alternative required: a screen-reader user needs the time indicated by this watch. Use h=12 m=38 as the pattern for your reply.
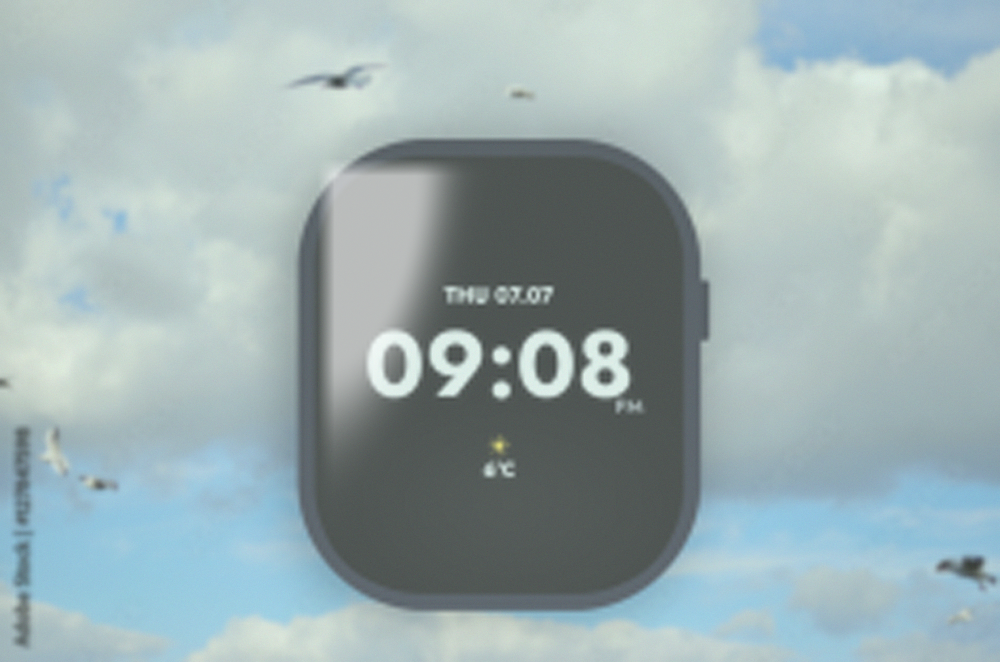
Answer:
h=9 m=8
